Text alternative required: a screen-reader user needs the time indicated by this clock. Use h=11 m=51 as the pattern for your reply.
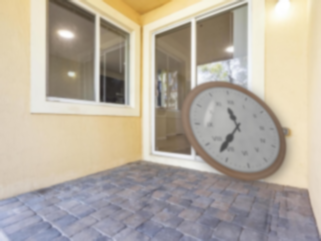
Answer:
h=11 m=37
